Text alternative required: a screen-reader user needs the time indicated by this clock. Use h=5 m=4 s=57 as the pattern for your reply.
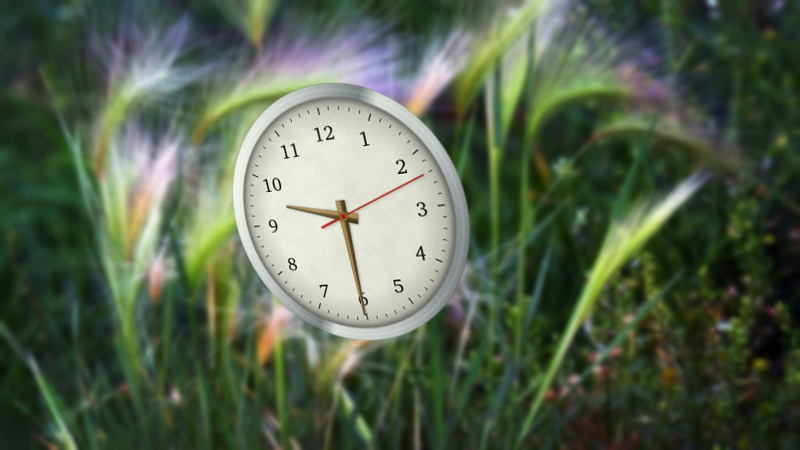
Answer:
h=9 m=30 s=12
